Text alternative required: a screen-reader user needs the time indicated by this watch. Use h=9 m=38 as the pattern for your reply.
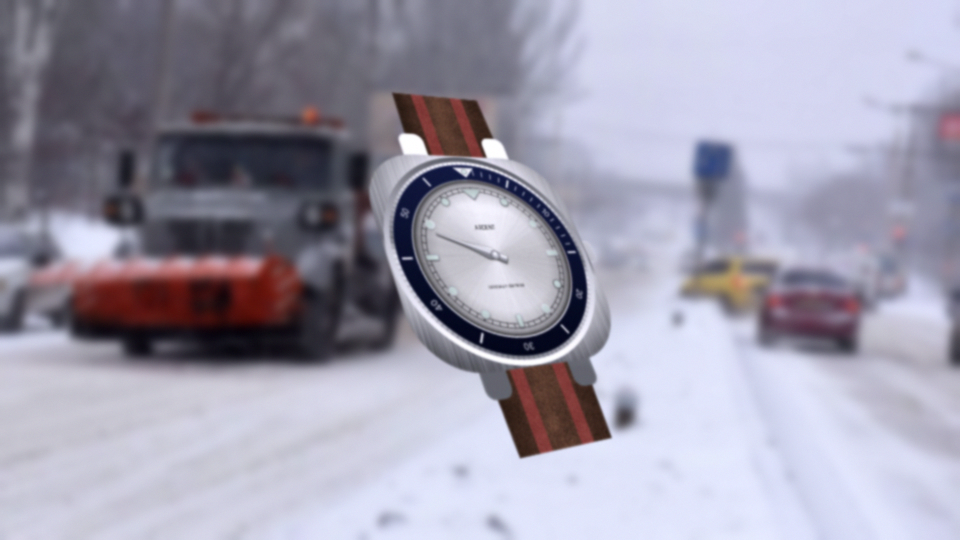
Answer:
h=9 m=49
